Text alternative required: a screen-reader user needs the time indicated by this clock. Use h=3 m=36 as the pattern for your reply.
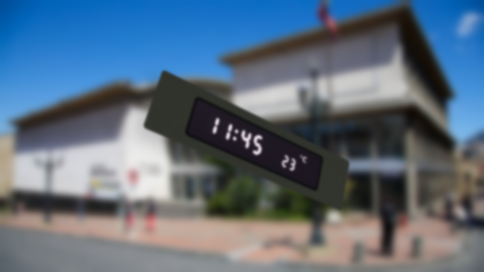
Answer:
h=11 m=45
